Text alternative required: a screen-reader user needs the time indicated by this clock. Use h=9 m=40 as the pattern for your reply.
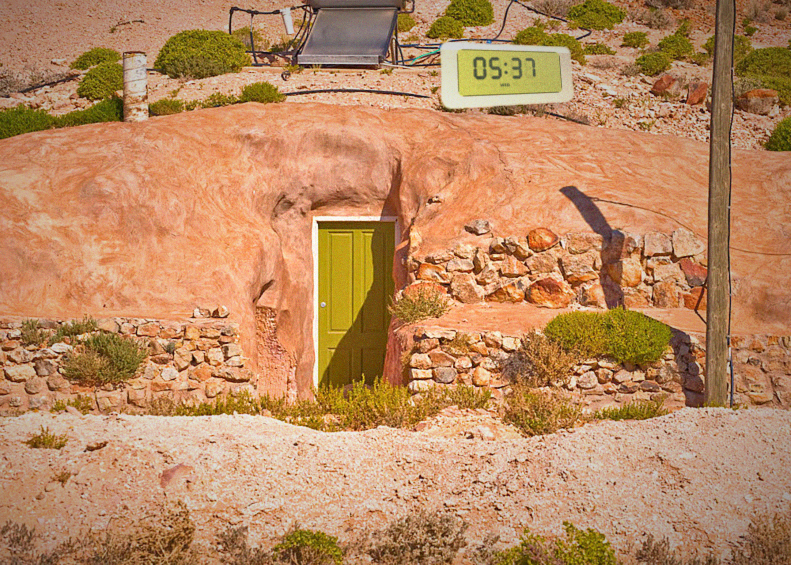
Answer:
h=5 m=37
